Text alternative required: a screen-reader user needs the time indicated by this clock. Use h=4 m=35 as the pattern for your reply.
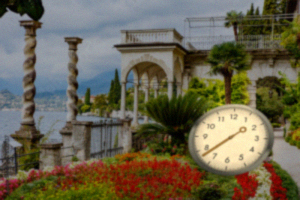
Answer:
h=1 m=38
